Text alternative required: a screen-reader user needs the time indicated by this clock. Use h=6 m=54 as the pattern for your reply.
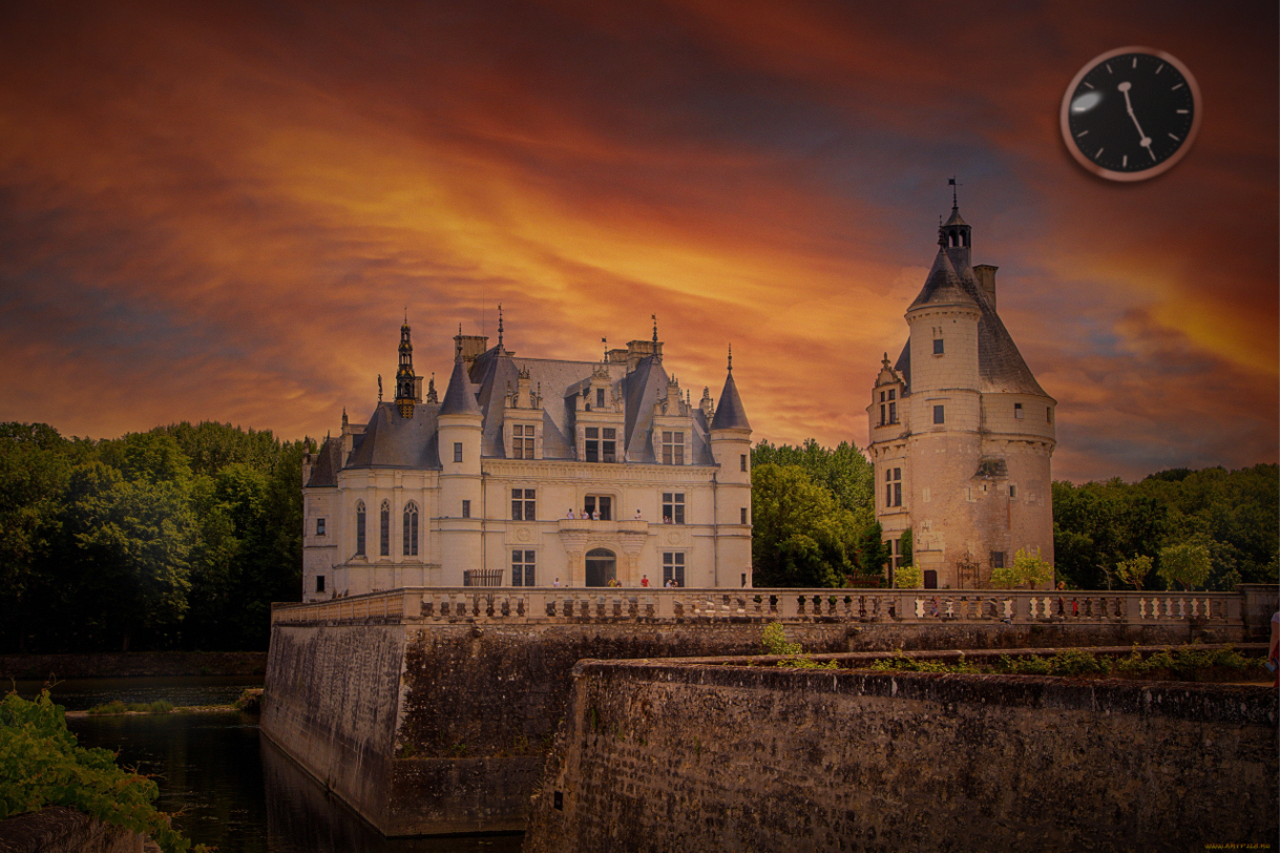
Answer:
h=11 m=25
